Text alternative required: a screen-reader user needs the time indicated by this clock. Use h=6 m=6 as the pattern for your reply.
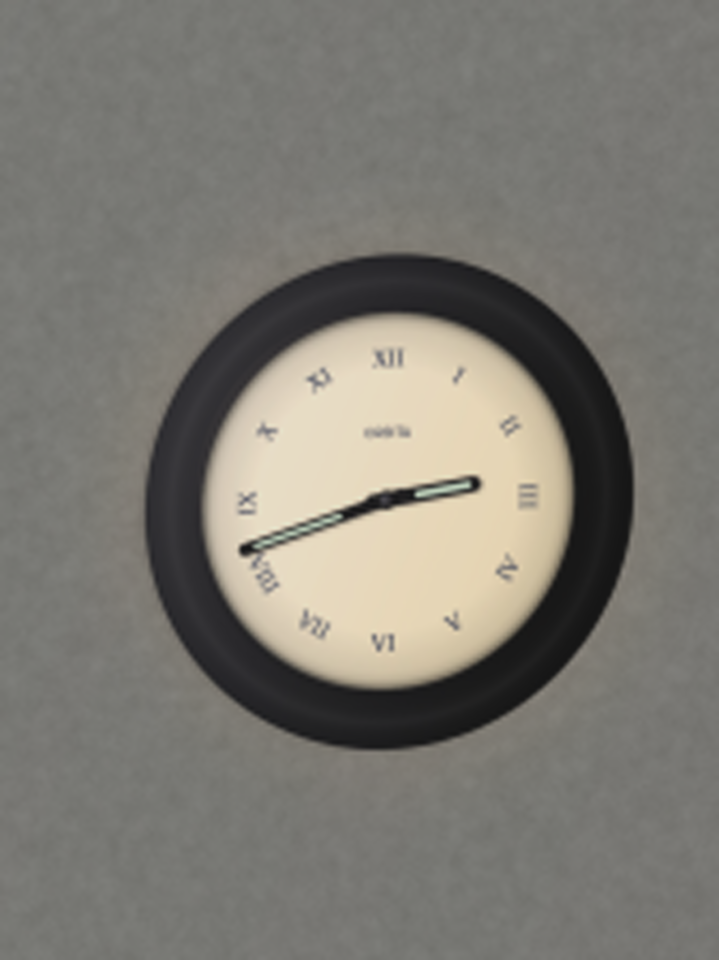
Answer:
h=2 m=42
